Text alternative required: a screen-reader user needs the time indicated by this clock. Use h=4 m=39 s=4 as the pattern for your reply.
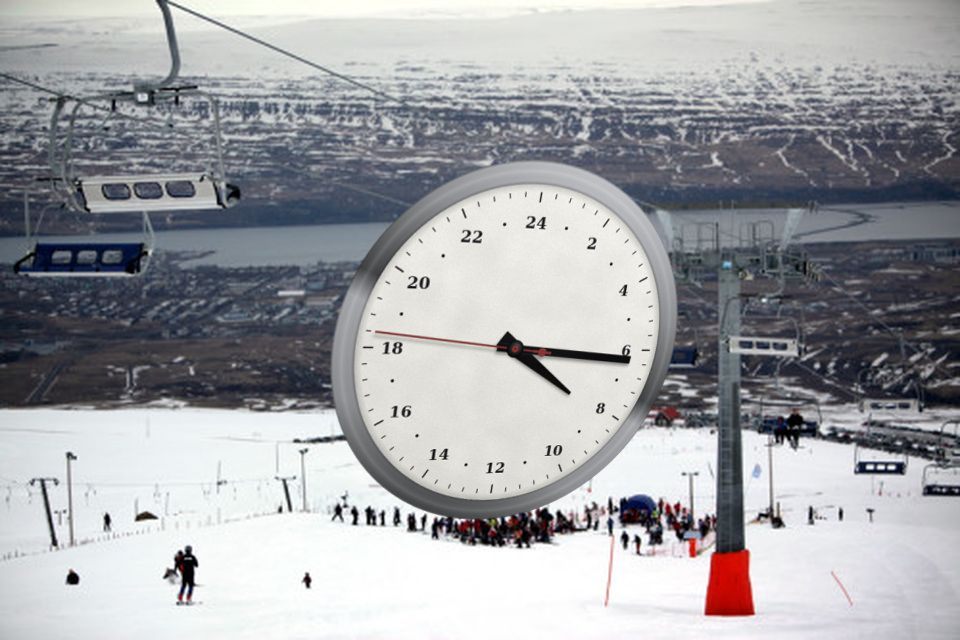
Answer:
h=8 m=15 s=46
